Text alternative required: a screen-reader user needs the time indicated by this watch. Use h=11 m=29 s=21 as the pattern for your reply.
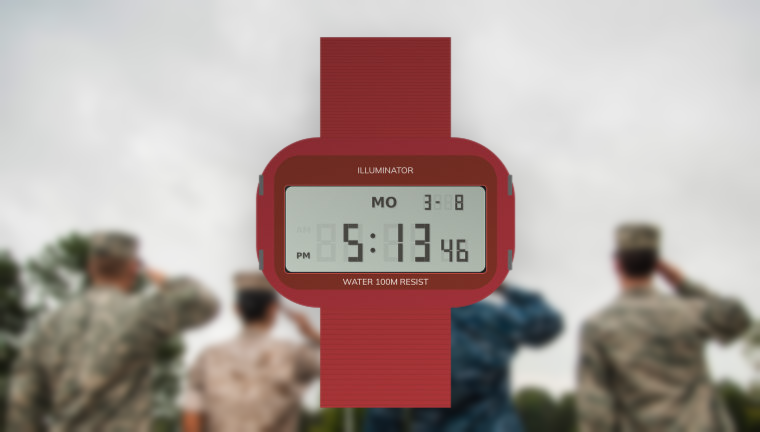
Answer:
h=5 m=13 s=46
